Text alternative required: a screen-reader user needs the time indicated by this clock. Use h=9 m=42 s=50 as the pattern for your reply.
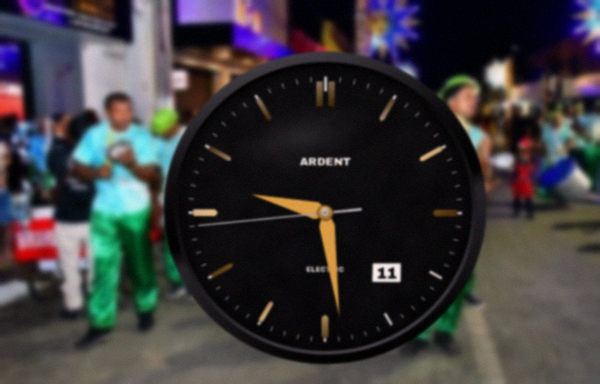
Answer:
h=9 m=28 s=44
